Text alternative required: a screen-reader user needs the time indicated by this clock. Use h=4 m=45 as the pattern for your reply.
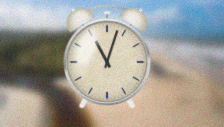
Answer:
h=11 m=3
